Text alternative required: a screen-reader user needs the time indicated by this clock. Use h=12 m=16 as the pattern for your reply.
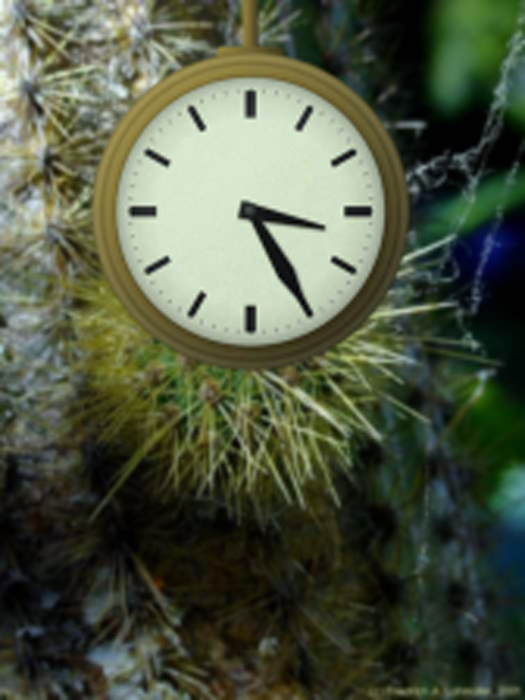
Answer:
h=3 m=25
